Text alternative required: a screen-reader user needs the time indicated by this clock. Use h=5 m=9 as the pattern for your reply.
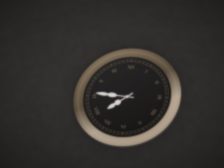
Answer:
h=7 m=46
